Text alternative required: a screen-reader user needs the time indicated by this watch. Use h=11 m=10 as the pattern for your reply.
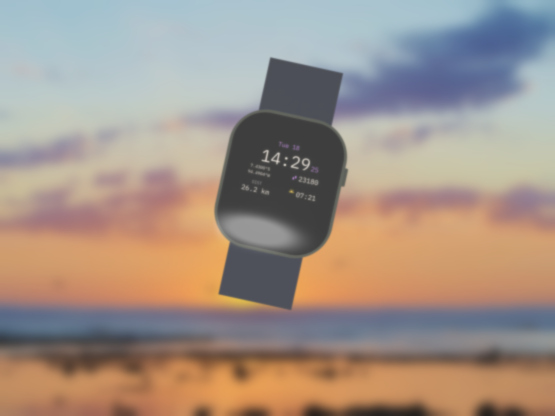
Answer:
h=14 m=29
